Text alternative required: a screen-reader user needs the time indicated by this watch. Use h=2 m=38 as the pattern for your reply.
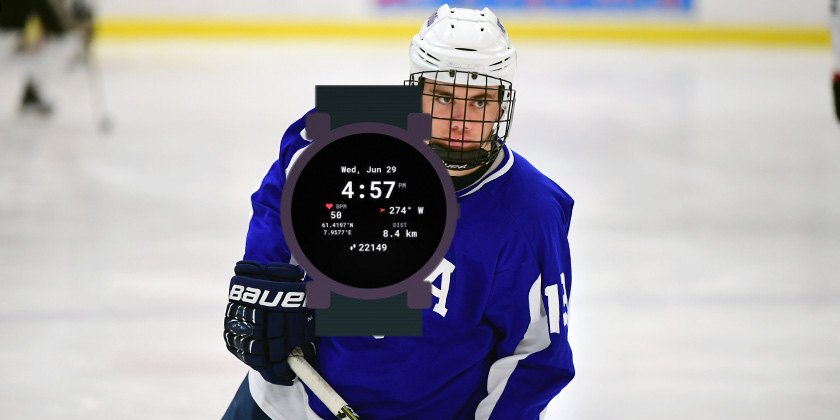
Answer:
h=4 m=57
